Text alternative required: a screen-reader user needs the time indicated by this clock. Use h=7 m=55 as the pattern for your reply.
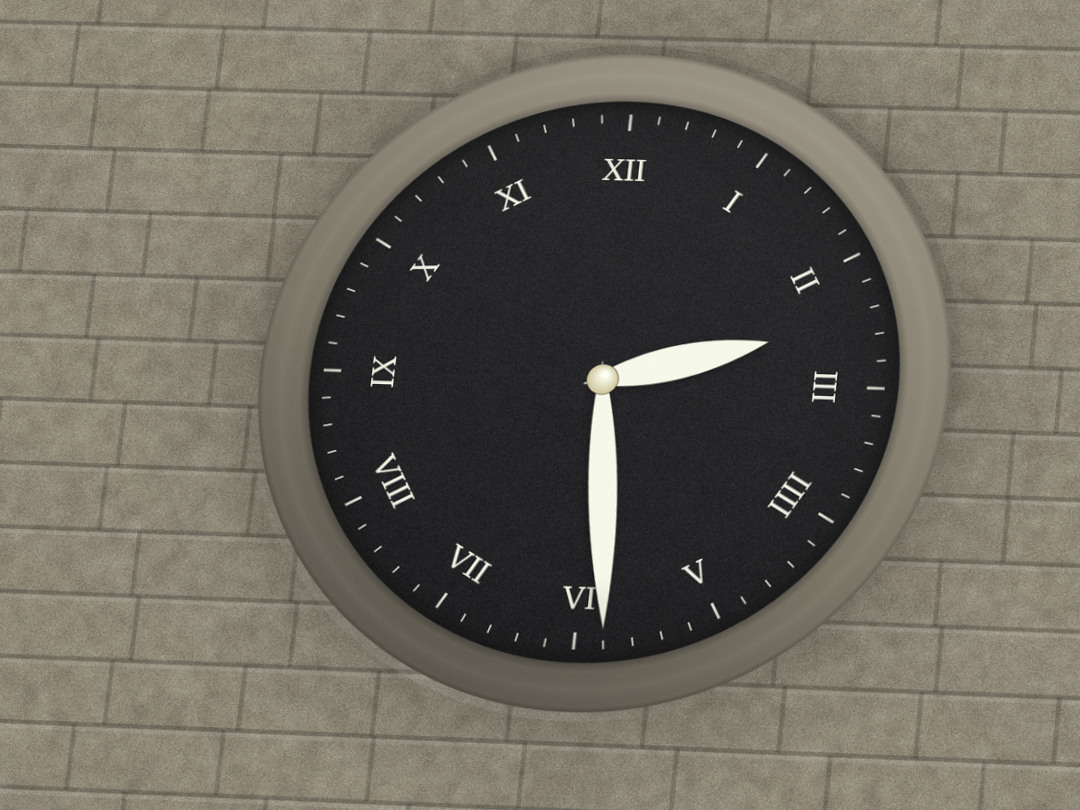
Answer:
h=2 m=29
